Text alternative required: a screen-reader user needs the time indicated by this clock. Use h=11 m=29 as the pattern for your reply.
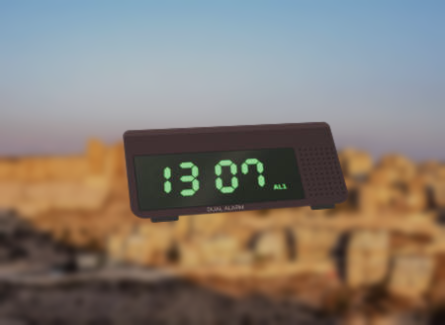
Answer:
h=13 m=7
